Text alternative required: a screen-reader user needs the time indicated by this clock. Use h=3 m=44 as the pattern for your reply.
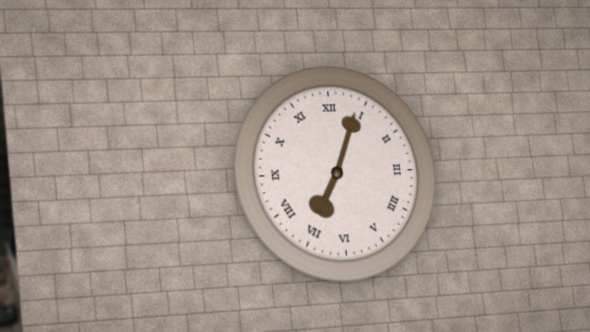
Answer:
h=7 m=4
